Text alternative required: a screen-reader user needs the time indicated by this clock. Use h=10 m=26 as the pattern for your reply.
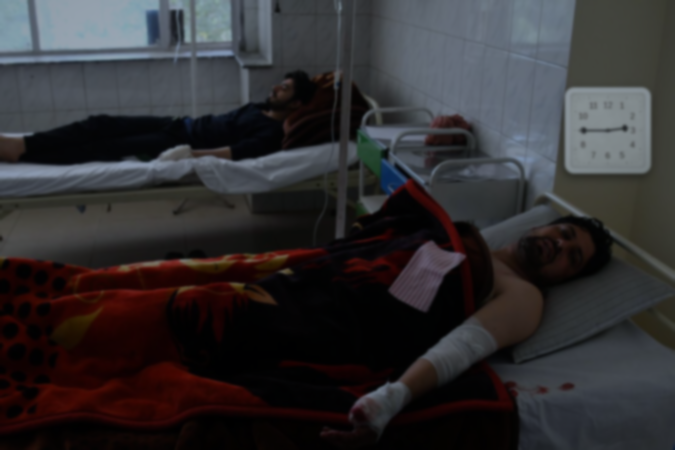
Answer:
h=2 m=45
